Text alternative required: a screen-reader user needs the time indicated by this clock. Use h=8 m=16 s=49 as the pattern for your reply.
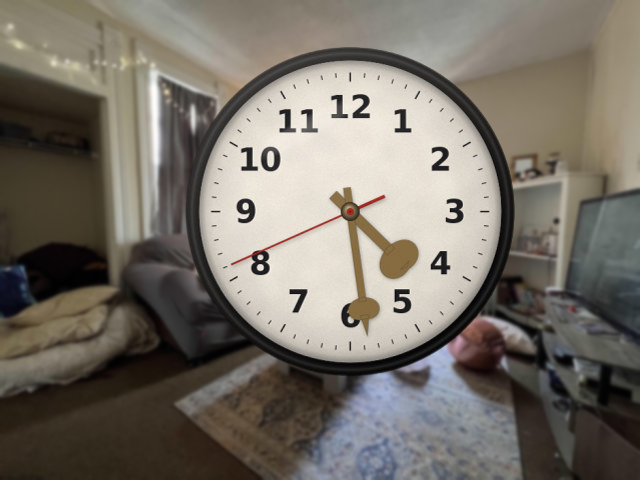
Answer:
h=4 m=28 s=41
